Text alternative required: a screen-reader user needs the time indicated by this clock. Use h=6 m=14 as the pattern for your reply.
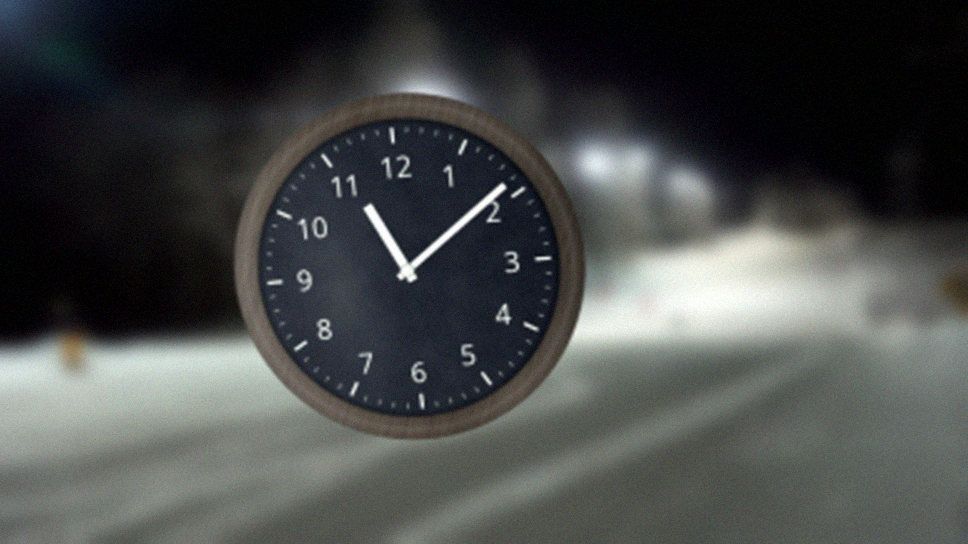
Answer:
h=11 m=9
